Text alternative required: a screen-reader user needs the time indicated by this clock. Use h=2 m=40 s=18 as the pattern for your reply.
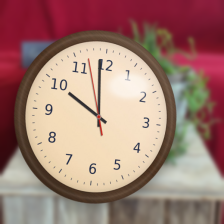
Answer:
h=9 m=58 s=57
